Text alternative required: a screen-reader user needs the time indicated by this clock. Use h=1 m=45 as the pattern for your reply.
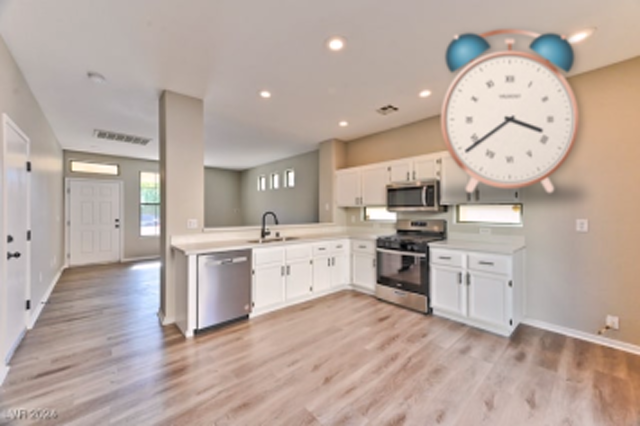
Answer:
h=3 m=39
